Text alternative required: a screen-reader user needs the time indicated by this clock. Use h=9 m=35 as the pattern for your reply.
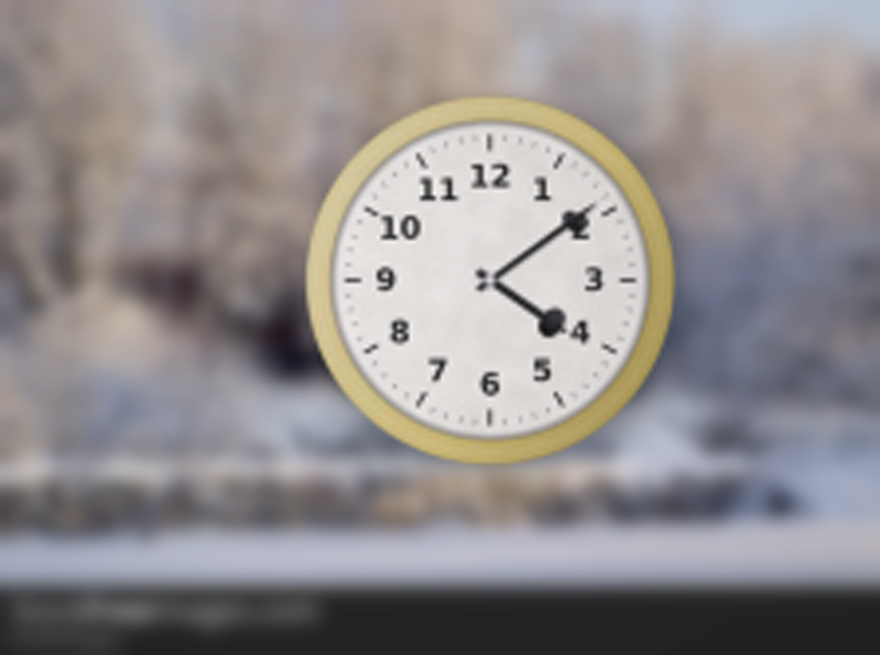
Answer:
h=4 m=9
